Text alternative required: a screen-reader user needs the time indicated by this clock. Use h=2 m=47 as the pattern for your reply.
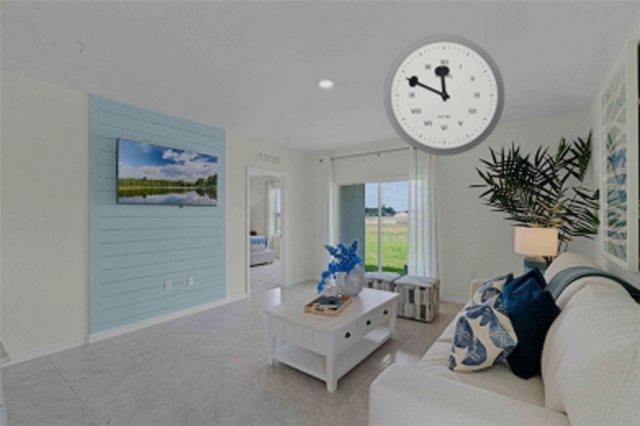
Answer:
h=11 m=49
